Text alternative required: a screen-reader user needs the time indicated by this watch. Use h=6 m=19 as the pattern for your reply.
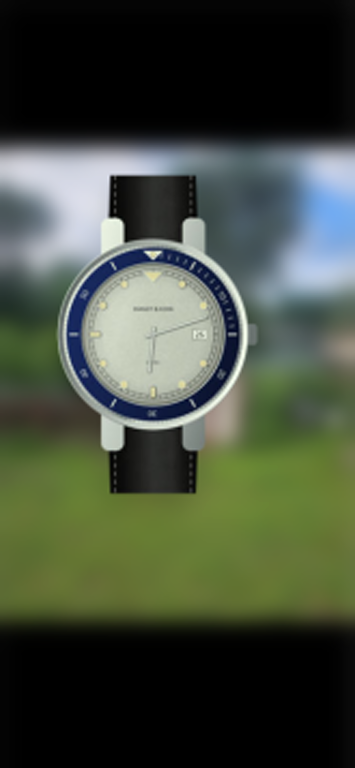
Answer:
h=6 m=12
